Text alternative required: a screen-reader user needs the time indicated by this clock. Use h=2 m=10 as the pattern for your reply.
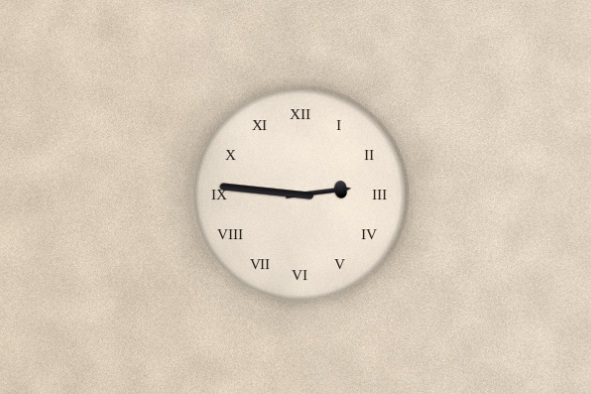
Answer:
h=2 m=46
